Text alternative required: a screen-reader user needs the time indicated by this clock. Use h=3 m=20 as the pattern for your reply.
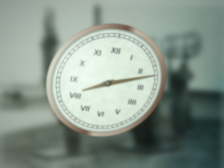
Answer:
h=8 m=12
